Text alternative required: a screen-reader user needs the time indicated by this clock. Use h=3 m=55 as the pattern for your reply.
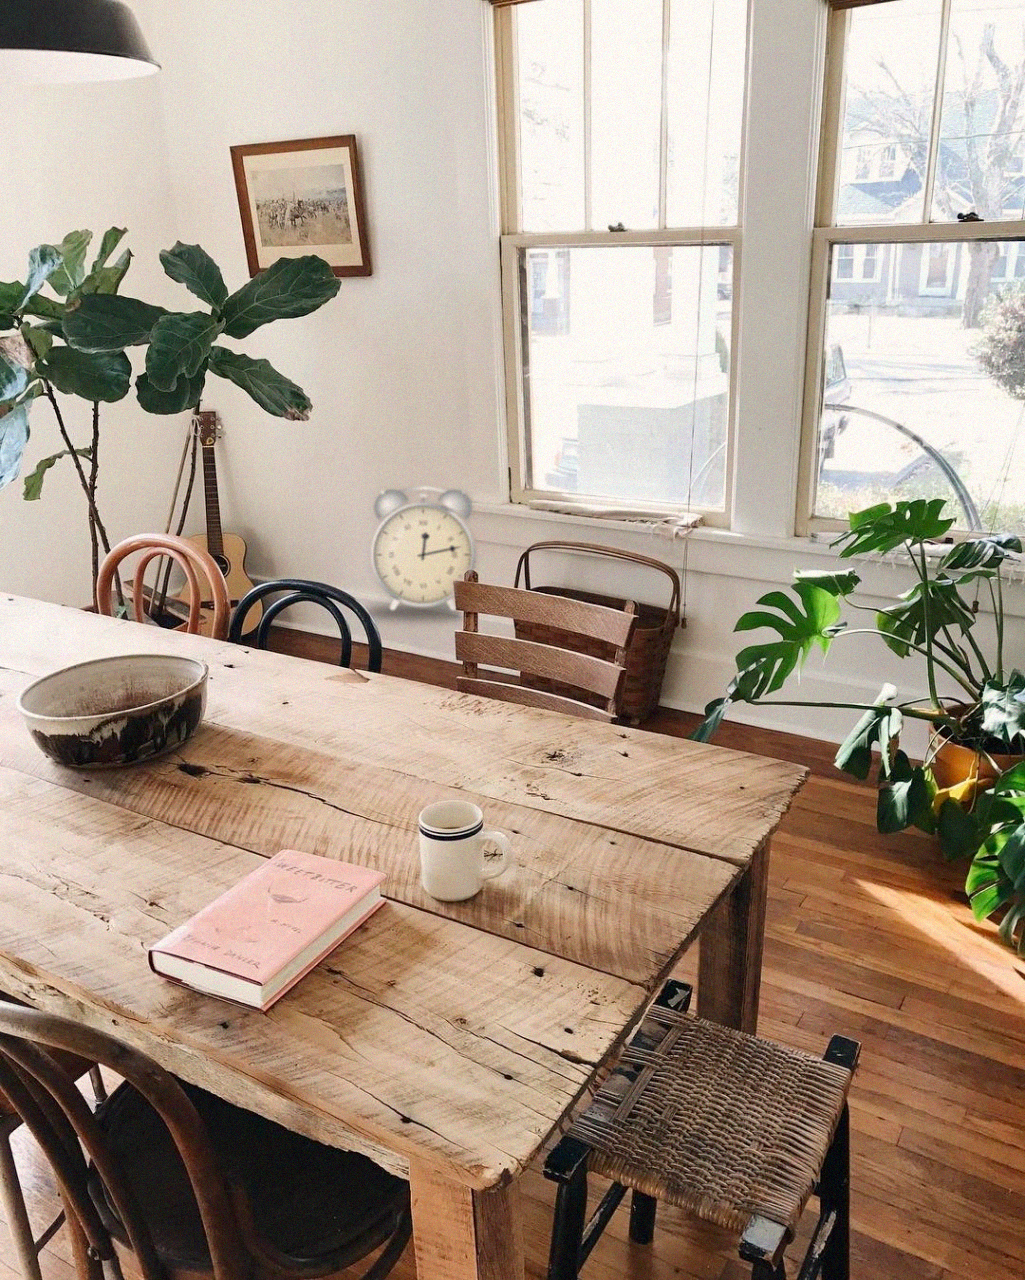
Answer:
h=12 m=13
